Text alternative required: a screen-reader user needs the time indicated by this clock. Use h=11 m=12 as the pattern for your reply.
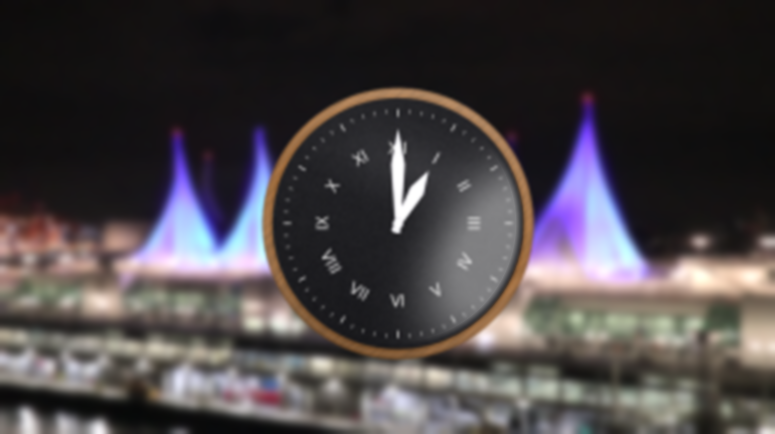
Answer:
h=1 m=0
